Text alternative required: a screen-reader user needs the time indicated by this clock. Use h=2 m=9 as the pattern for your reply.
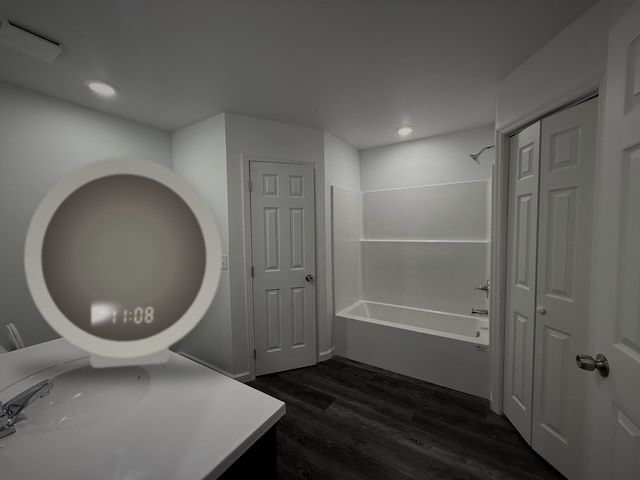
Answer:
h=11 m=8
